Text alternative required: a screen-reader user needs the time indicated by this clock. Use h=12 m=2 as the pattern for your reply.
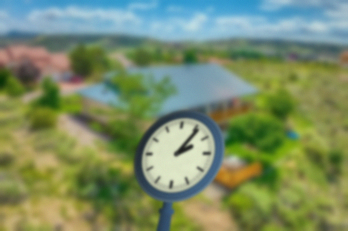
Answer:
h=2 m=6
